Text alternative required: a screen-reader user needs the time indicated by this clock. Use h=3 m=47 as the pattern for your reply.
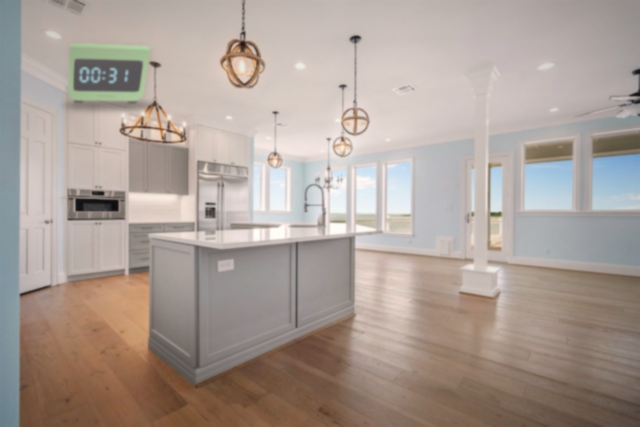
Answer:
h=0 m=31
